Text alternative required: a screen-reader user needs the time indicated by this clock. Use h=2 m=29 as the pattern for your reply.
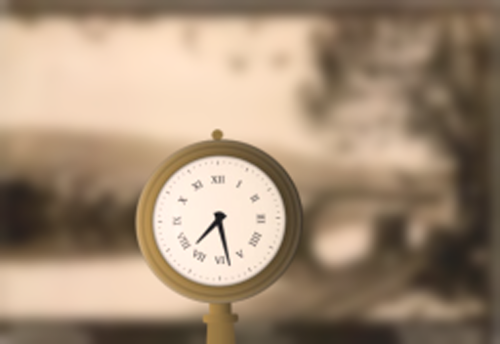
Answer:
h=7 m=28
